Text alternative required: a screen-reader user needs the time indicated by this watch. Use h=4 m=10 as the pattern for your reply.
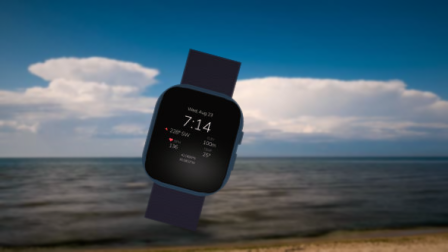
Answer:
h=7 m=14
